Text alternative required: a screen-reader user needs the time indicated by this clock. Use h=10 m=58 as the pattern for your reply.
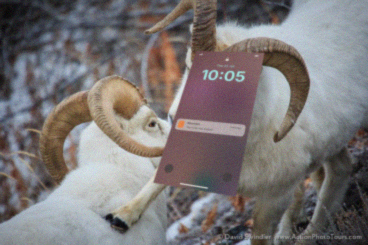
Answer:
h=10 m=5
